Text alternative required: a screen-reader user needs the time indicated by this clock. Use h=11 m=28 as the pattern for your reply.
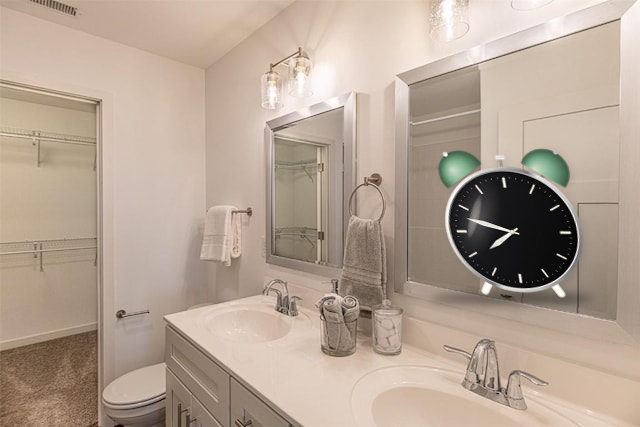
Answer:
h=7 m=48
